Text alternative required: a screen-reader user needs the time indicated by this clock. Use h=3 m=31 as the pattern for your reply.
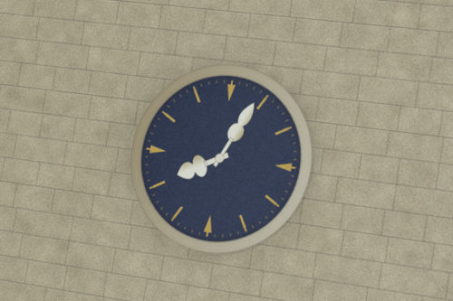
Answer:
h=8 m=4
